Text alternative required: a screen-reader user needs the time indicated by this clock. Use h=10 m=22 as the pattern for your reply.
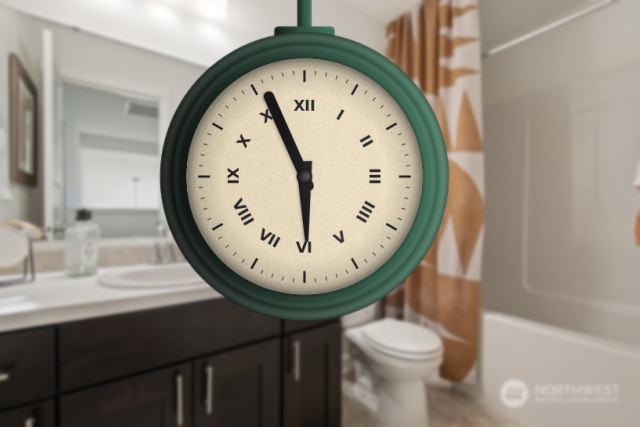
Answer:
h=5 m=56
